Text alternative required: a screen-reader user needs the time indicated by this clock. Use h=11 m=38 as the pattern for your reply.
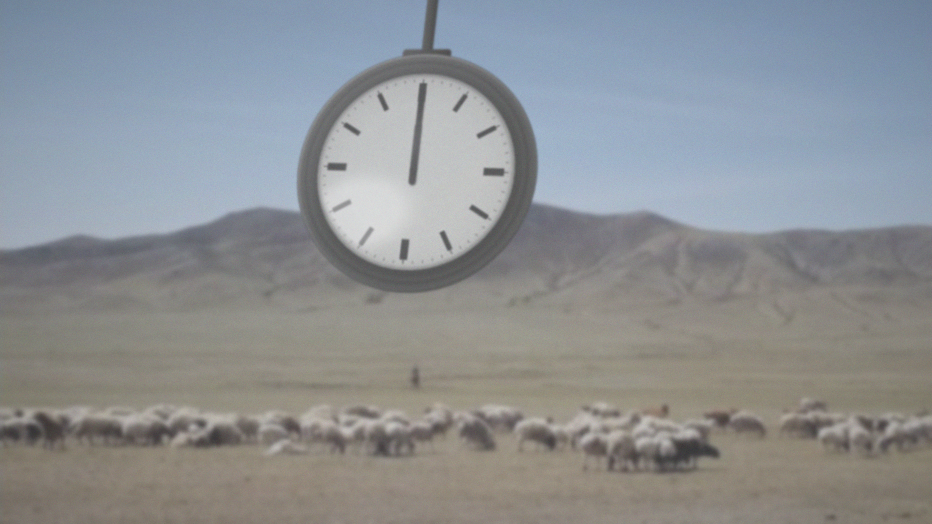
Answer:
h=12 m=0
